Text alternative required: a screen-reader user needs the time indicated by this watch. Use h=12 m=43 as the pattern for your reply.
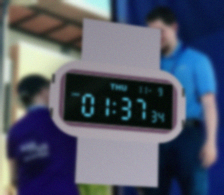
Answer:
h=1 m=37
